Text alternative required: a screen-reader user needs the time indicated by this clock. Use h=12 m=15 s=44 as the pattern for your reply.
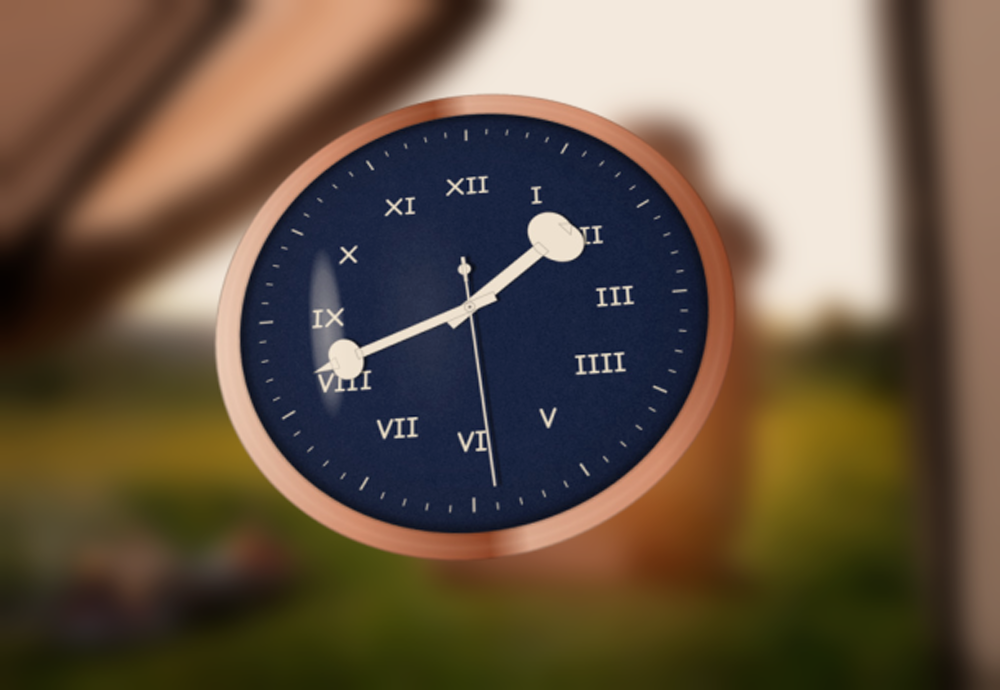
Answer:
h=1 m=41 s=29
